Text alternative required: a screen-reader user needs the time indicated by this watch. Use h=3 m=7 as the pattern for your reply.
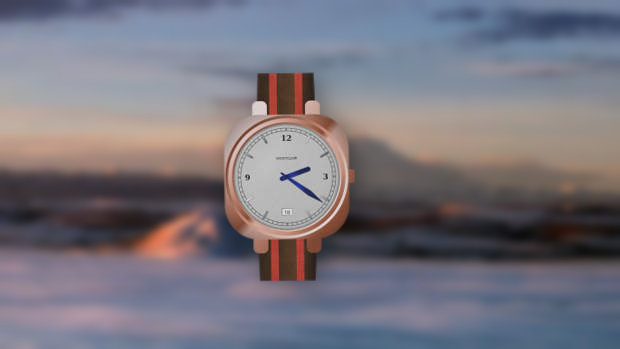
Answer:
h=2 m=21
